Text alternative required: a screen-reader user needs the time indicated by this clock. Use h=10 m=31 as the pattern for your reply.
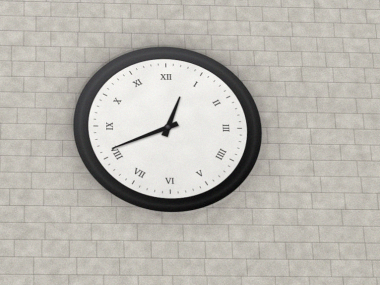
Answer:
h=12 m=41
